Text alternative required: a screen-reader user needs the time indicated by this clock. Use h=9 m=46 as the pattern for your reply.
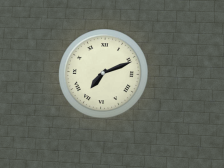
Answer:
h=7 m=11
